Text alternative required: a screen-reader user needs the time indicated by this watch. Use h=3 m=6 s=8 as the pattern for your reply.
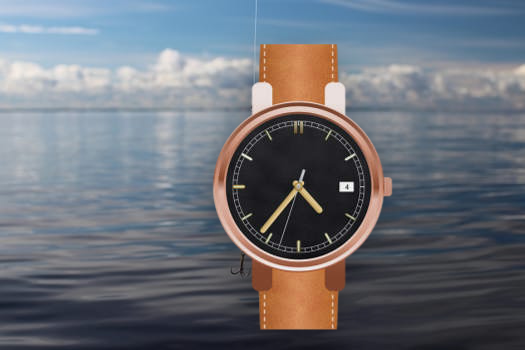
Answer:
h=4 m=36 s=33
